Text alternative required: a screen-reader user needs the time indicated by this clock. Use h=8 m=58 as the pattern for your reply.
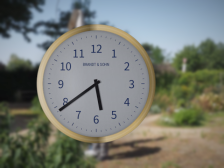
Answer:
h=5 m=39
